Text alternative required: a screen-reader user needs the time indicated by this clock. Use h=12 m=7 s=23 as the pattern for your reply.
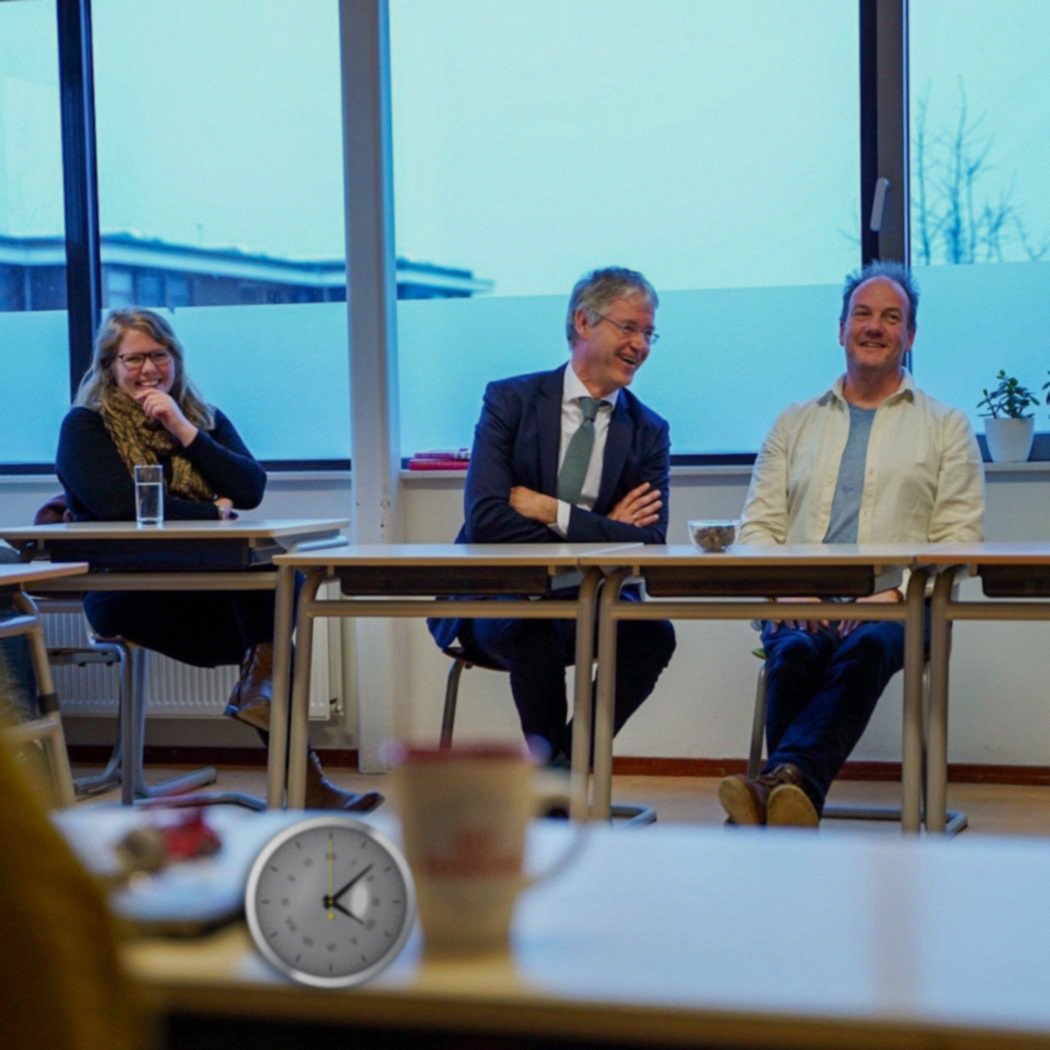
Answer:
h=4 m=8 s=0
